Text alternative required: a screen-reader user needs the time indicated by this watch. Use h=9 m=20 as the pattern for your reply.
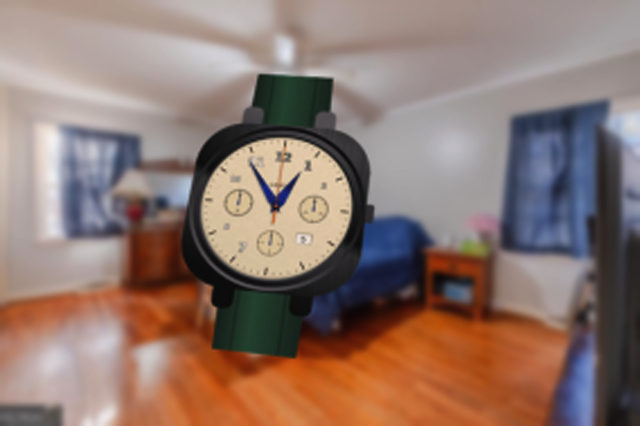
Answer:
h=12 m=54
